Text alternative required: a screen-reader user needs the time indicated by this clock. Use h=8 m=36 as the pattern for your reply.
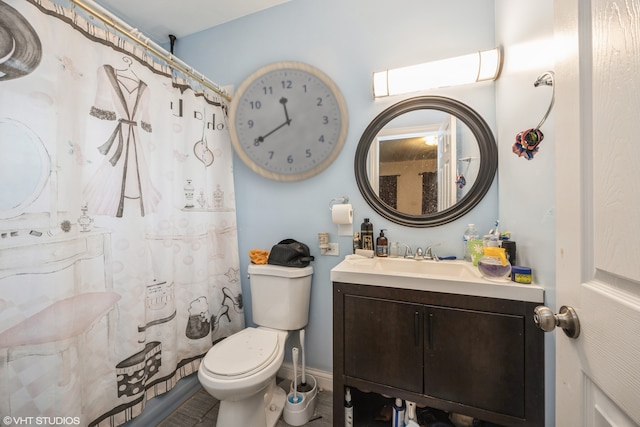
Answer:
h=11 m=40
